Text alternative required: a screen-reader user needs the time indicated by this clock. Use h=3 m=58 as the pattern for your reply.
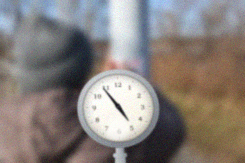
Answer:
h=4 m=54
